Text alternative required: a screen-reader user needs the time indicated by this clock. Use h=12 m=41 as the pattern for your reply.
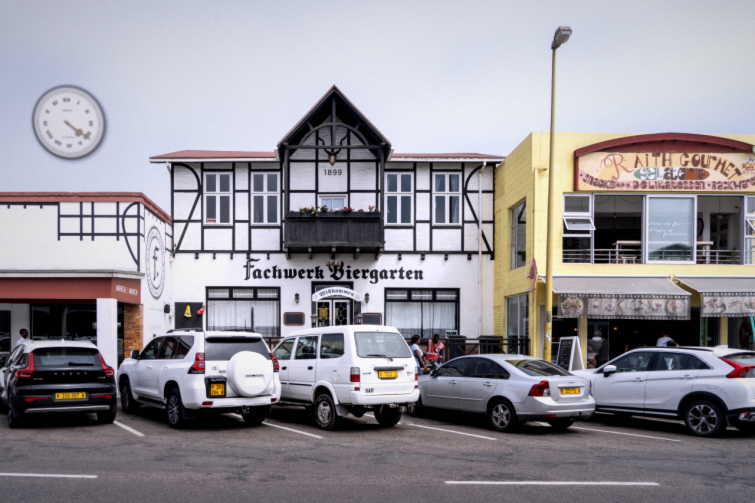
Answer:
h=4 m=21
